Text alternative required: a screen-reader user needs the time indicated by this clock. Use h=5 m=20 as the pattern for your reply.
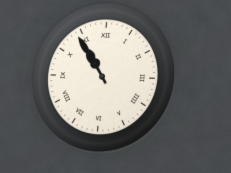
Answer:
h=10 m=54
